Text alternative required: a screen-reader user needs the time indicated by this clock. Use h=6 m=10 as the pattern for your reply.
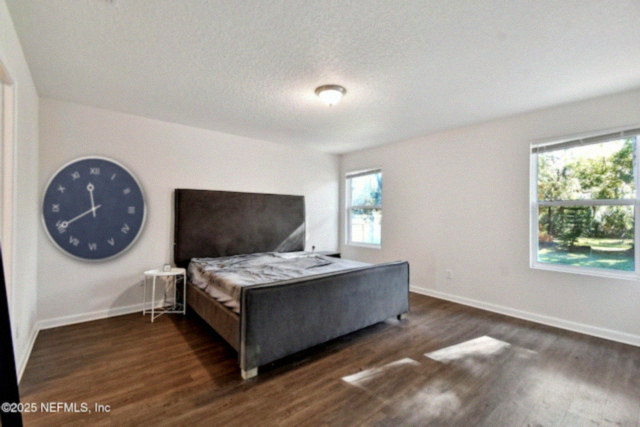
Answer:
h=11 m=40
